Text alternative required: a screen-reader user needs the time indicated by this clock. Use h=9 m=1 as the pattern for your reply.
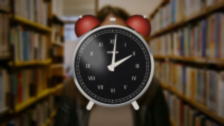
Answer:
h=2 m=1
